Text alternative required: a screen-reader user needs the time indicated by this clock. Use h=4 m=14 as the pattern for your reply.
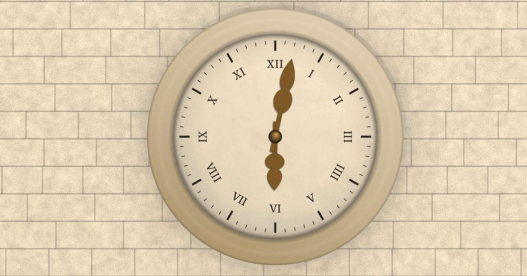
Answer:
h=6 m=2
